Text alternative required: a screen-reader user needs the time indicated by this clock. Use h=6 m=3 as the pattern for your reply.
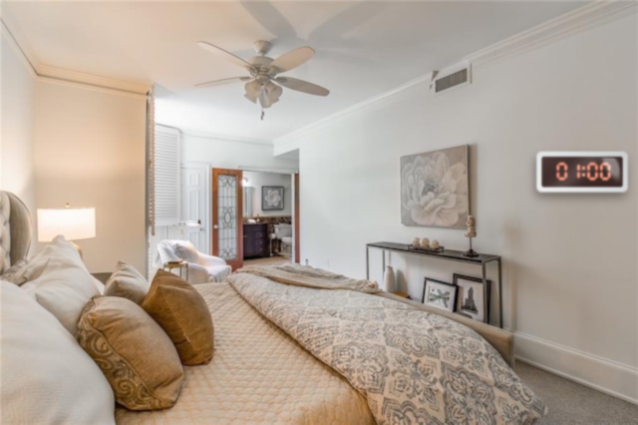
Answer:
h=1 m=0
